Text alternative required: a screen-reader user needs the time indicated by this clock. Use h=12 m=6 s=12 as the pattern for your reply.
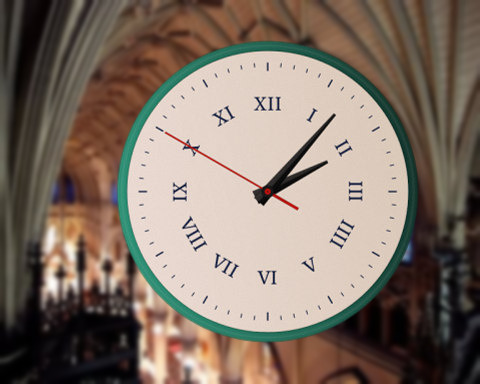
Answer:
h=2 m=6 s=50
